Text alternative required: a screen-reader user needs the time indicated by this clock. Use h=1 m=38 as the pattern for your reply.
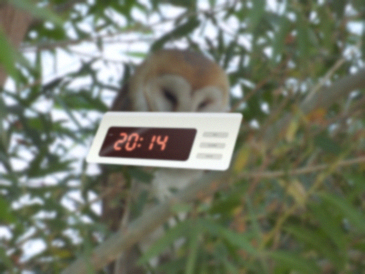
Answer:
h=20 m=14
